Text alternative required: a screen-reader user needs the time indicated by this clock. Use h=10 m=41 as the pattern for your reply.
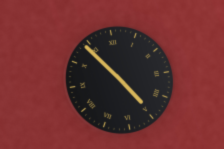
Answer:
h=4 m=54
